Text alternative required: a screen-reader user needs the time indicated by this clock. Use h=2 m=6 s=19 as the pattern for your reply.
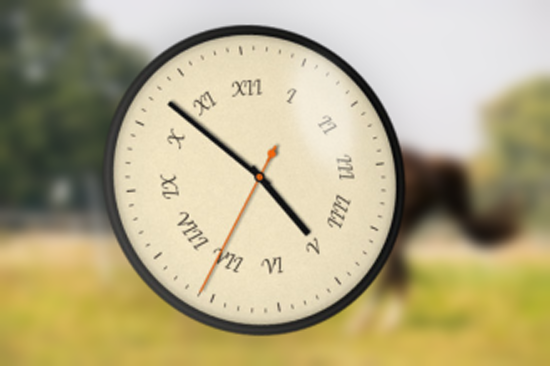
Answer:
h=4 m=52 s=36
